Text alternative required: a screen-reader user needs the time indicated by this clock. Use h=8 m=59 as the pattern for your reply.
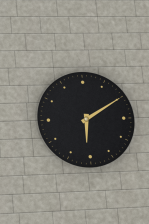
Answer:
h=6 m=10
